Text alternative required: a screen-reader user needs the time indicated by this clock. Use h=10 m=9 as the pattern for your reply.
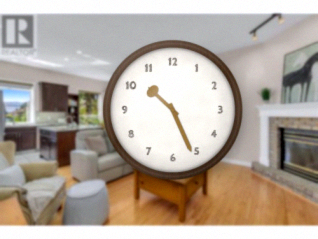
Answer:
h=10 m=26
